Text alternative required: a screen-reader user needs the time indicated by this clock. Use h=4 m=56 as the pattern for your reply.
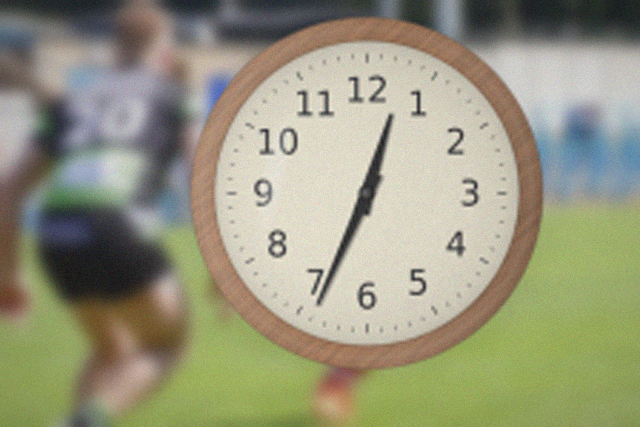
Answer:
h=12 m=34
